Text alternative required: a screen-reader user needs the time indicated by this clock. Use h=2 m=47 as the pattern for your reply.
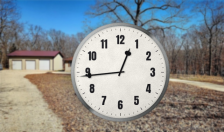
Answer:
h=12 m=44
